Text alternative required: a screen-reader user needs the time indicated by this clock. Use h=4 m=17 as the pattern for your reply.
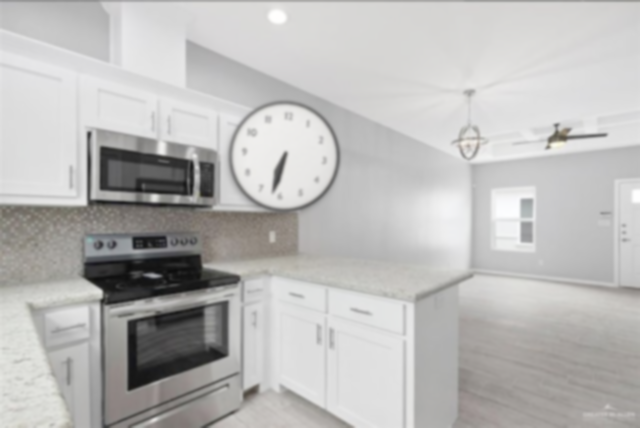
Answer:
h=6 m=32
